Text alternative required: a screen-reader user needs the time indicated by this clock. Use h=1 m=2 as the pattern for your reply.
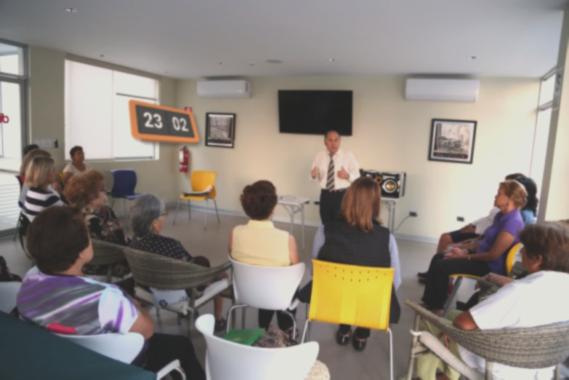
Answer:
h=23 m=2
